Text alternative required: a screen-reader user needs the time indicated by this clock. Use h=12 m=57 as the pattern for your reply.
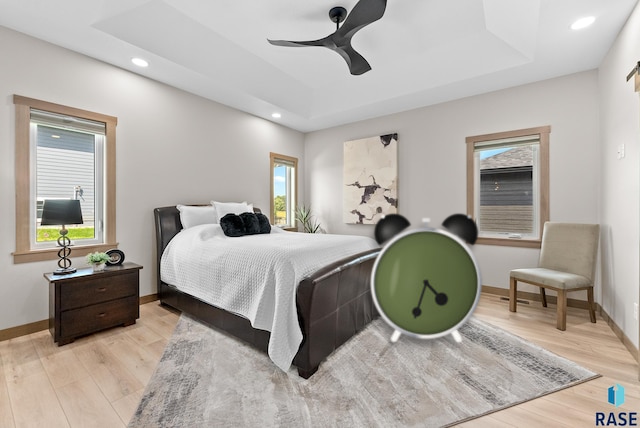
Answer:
h=4 m=33
